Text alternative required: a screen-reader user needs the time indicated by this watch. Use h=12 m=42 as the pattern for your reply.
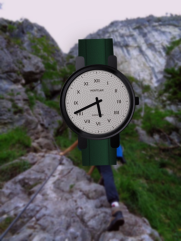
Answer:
h=5 m=41
